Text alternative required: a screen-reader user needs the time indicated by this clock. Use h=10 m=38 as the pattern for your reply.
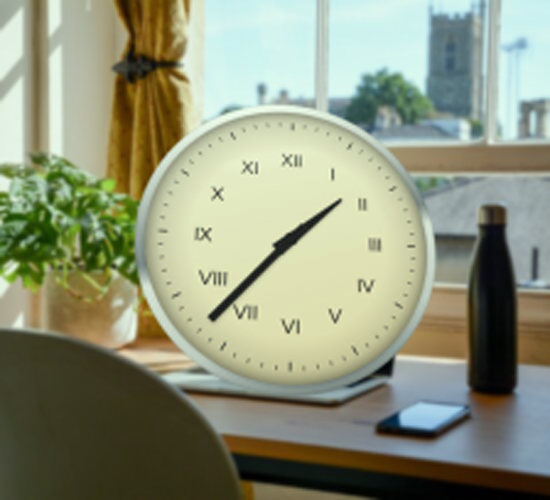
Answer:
h=1 m=37
